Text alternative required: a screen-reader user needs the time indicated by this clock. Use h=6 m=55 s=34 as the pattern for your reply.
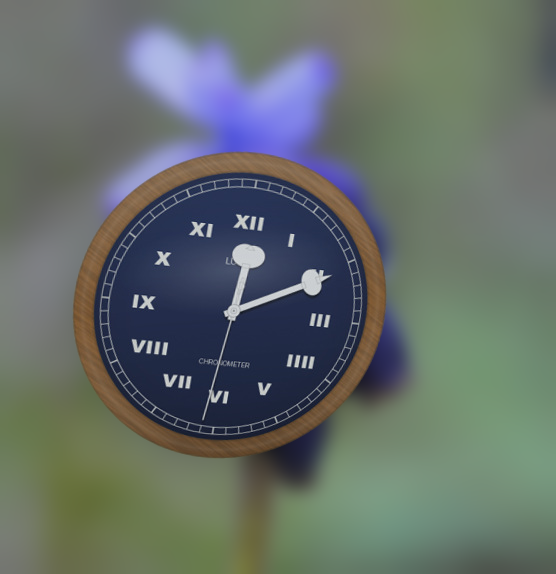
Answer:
h=12 m=10 s=31
